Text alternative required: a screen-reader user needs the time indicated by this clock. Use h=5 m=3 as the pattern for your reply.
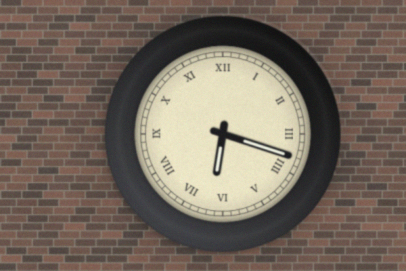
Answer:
h=6 m=18
